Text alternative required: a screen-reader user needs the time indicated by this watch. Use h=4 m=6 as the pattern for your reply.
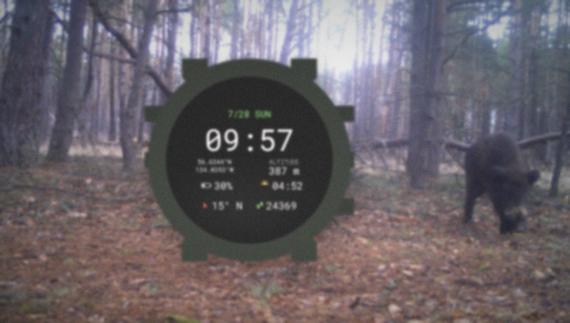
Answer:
h=9 m=57
